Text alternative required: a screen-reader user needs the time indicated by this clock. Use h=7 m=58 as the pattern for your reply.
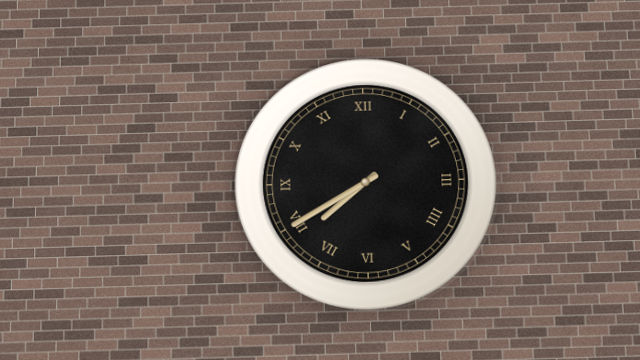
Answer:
h=7 m=40
